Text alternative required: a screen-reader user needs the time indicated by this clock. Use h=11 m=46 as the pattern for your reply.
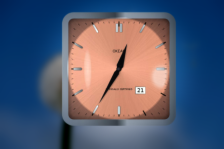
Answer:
h=12 m=35
